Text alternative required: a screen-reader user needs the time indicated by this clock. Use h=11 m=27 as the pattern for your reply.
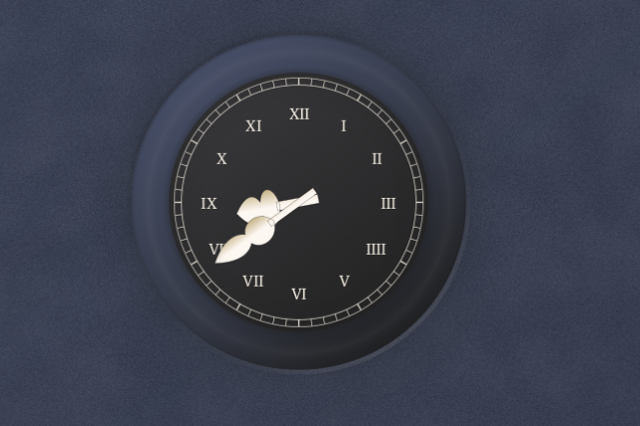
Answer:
h=8 m=39
